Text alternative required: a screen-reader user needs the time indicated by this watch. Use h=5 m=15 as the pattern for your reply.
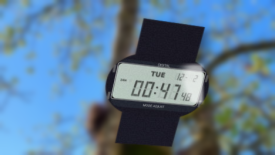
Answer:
h=0 m=47
